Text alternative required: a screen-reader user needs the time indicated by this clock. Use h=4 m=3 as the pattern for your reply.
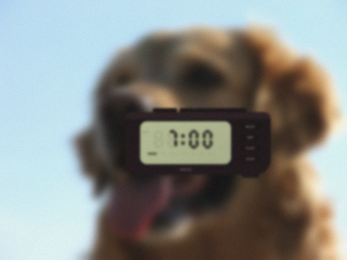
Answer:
h=7 m=0
